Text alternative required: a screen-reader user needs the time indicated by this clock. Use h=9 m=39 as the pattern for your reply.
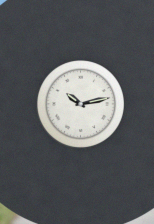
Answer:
h=10 m=13
